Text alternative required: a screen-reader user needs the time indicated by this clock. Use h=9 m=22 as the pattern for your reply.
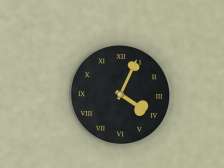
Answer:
h=4 m=4
